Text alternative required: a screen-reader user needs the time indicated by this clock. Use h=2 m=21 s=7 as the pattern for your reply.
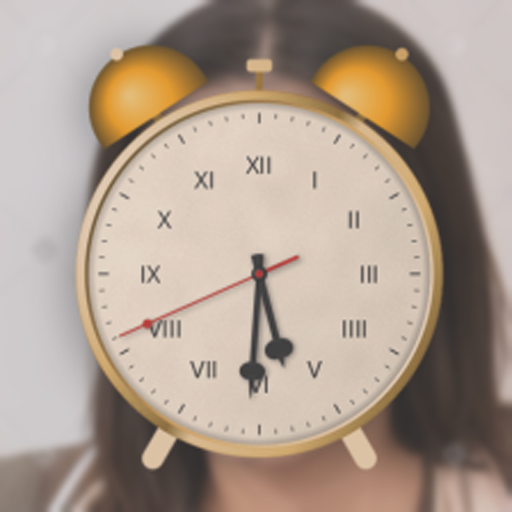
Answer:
h=5 m=30 s=41
